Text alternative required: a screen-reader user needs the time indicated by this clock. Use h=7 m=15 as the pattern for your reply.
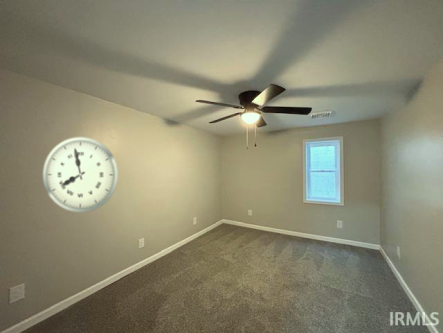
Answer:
h=7 m=58
